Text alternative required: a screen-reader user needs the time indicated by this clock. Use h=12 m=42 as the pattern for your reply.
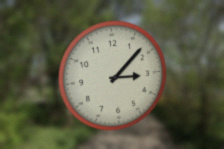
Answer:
h=3 m=8
